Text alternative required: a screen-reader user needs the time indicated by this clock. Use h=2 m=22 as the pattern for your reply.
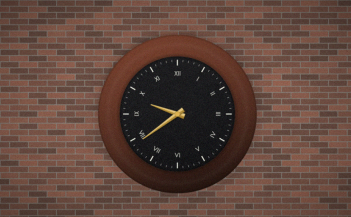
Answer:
h=9 m=39
